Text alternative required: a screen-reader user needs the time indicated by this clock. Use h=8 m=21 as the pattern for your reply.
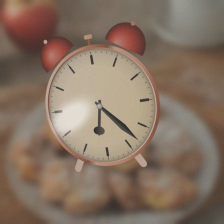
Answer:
h=6 m=23
